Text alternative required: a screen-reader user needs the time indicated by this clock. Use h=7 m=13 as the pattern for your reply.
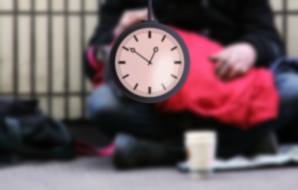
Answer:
h=12 m=51
